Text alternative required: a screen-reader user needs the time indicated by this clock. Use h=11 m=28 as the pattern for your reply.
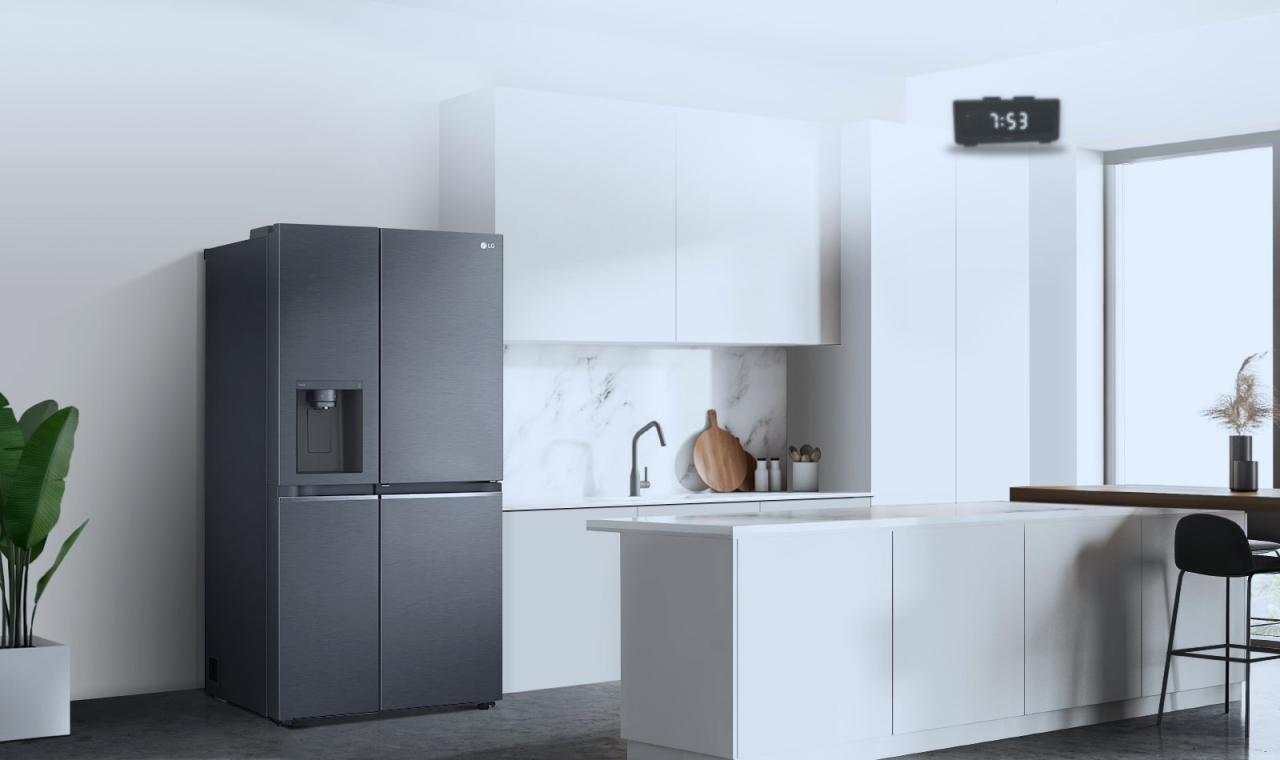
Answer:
h=7 m=53
